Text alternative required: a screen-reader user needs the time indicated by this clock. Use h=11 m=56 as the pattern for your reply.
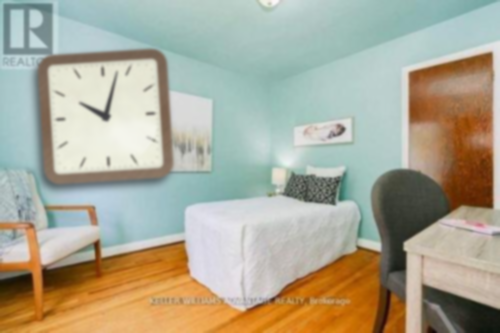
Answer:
h=10 m=3
